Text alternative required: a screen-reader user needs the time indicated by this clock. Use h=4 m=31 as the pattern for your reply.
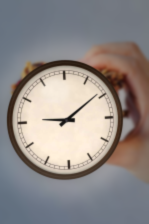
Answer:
h=9 m=9
